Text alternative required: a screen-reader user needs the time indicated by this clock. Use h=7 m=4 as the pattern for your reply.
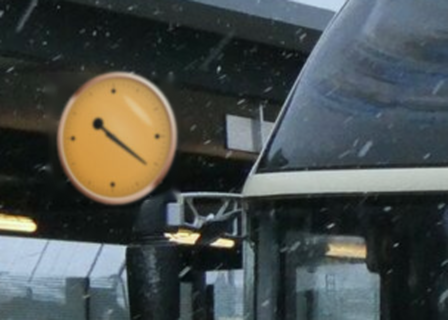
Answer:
h=10 m=21
